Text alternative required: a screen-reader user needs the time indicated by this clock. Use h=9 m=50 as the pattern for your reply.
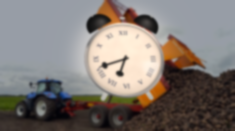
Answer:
h=6 m=42
